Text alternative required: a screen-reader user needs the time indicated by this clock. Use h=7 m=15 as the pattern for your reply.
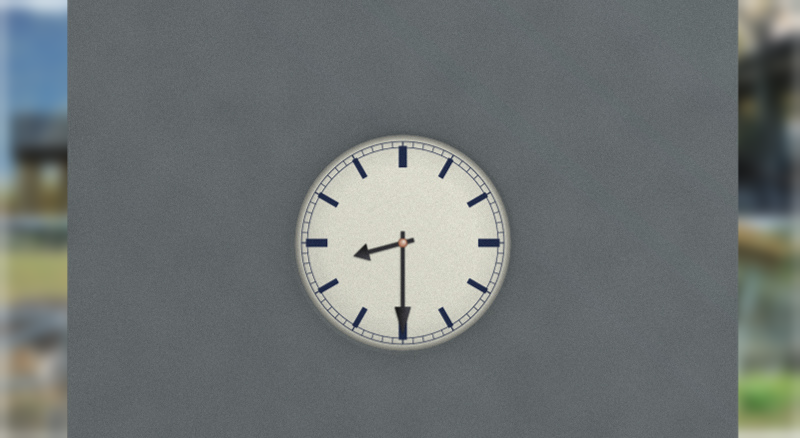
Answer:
h=8 m=30
